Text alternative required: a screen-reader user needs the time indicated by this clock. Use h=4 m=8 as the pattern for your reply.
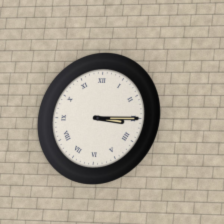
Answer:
h=3 m=15
